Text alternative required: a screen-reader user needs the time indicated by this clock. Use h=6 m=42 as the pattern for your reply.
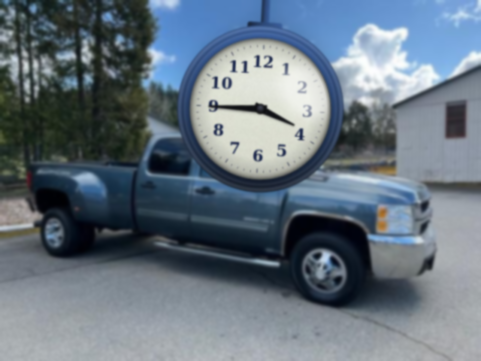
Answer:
h=3 m=45
